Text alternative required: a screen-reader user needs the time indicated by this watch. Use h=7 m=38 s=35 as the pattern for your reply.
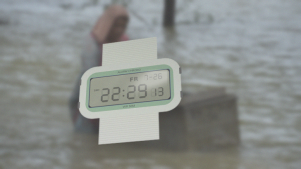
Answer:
h=22 m=29 s=13
